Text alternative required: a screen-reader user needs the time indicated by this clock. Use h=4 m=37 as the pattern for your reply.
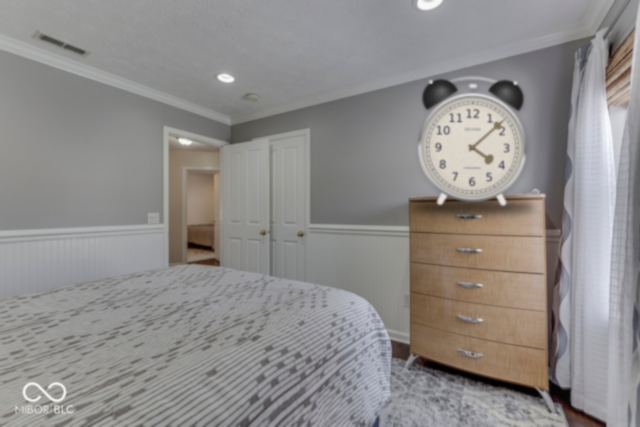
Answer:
h=4 m=8
